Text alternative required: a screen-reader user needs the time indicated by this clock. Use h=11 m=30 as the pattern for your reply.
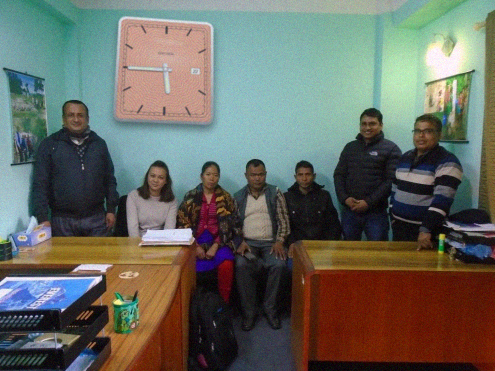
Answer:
h=5 m=45
